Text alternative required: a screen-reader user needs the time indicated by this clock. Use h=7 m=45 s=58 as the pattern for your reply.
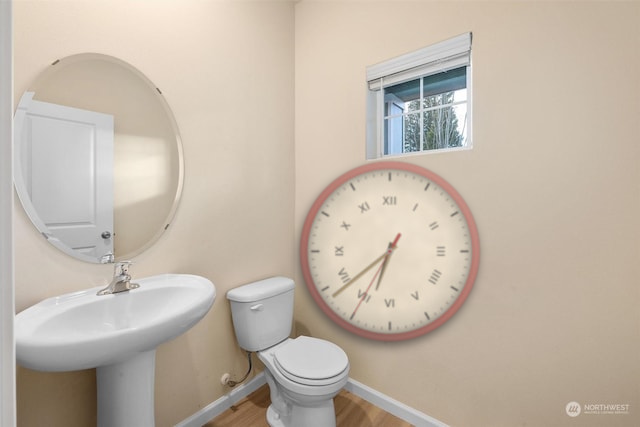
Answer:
h=6 m=38 s=35
